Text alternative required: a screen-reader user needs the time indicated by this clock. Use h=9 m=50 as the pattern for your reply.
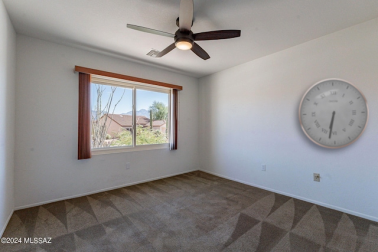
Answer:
h=6 m=32
